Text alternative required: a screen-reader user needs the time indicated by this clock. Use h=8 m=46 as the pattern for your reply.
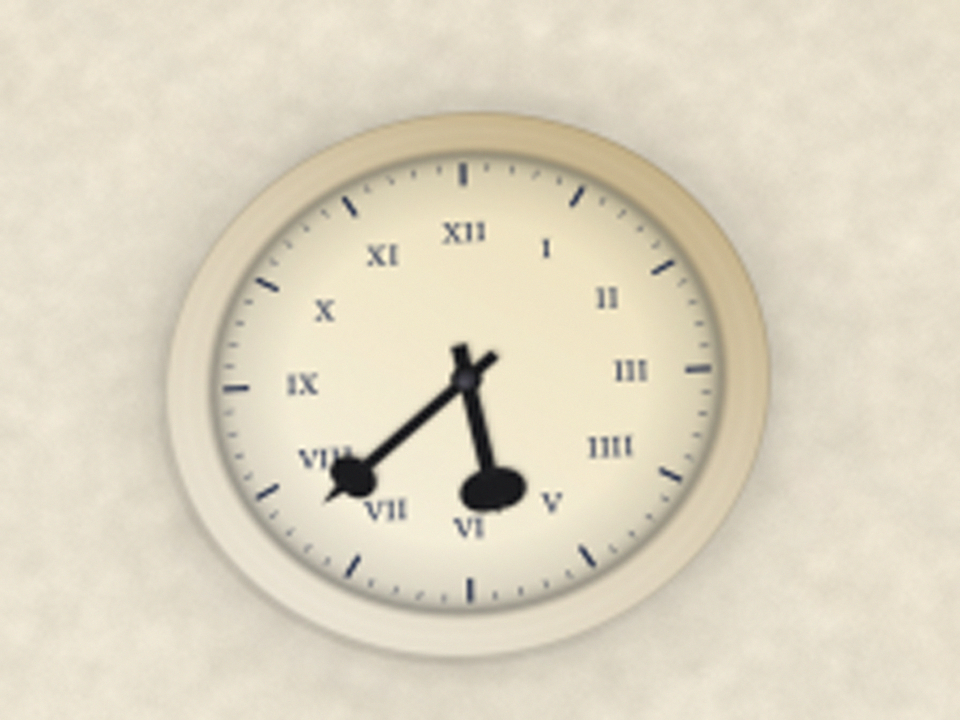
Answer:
h=5 m=38
